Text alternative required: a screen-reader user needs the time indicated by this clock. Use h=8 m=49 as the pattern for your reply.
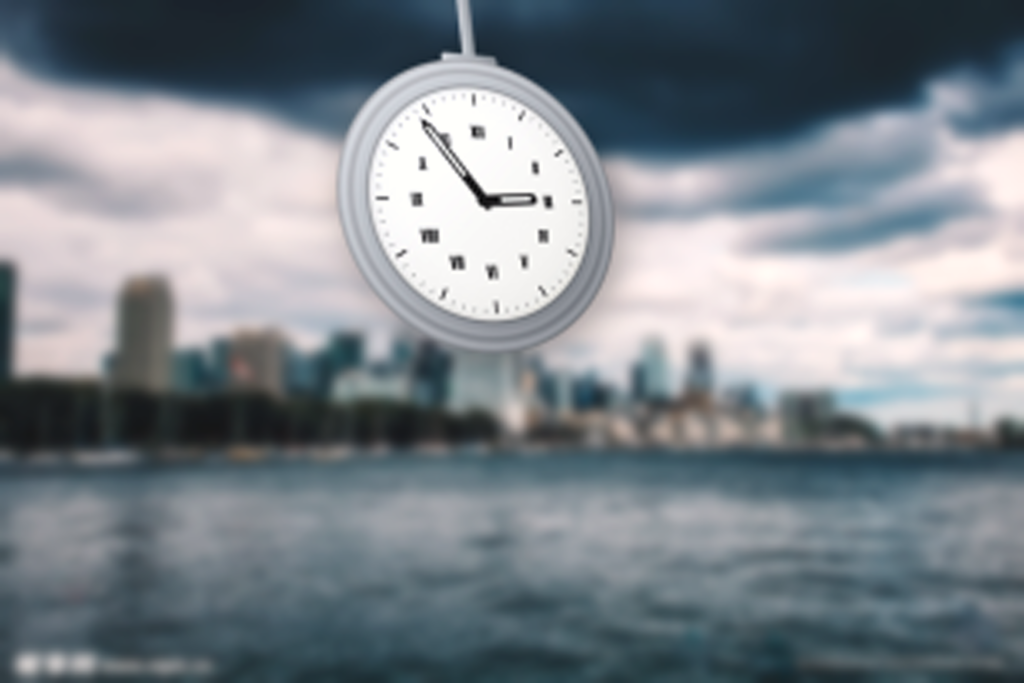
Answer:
h=2 m=54
